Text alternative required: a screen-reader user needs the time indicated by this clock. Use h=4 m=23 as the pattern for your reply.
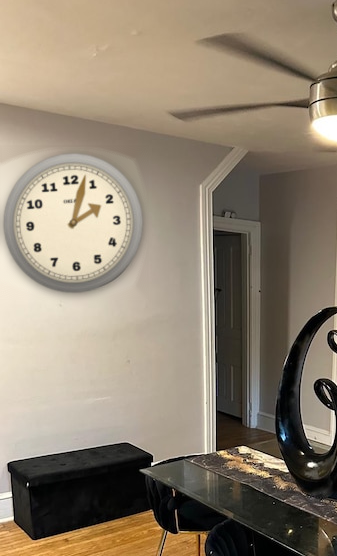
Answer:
h=2 m=3
